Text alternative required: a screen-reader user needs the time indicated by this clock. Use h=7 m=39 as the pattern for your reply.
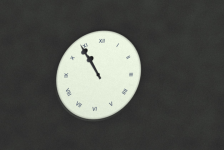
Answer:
h=10 m=54
